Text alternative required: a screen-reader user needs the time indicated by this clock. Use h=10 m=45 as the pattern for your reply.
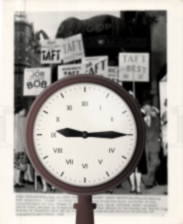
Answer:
h=9 m=15
